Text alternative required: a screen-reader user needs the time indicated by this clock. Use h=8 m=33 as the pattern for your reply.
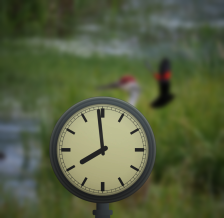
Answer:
h=7 m=59
